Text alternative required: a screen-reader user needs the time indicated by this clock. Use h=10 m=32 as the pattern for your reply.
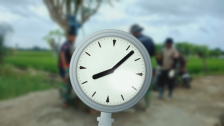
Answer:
h=8 m=7
